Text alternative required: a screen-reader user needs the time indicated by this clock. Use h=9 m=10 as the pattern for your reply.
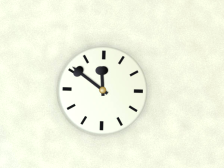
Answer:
h=11 m=51
